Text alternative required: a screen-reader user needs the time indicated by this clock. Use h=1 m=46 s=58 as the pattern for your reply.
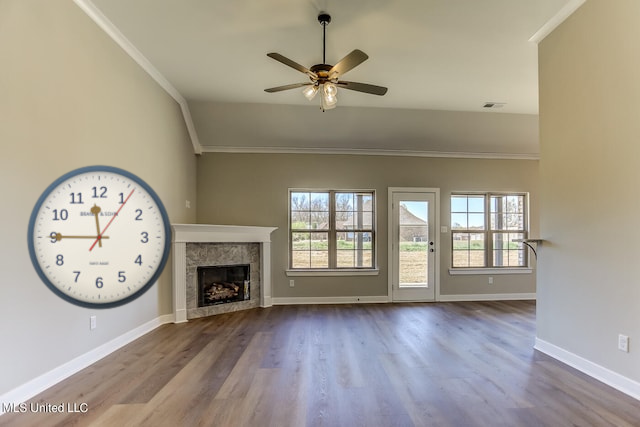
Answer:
h=11 m=45 s=6
